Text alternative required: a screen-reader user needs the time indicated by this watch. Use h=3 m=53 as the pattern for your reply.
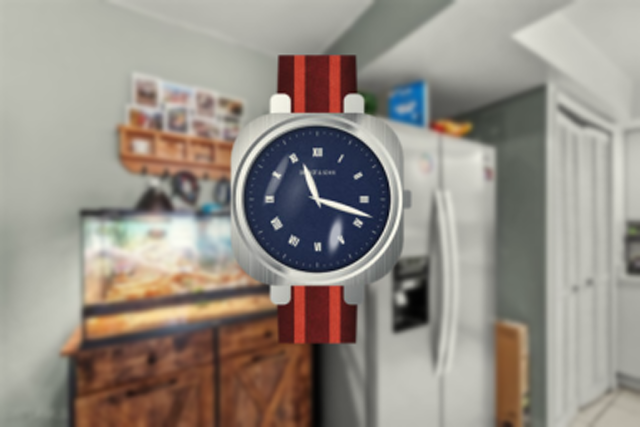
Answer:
h=11 m=18
